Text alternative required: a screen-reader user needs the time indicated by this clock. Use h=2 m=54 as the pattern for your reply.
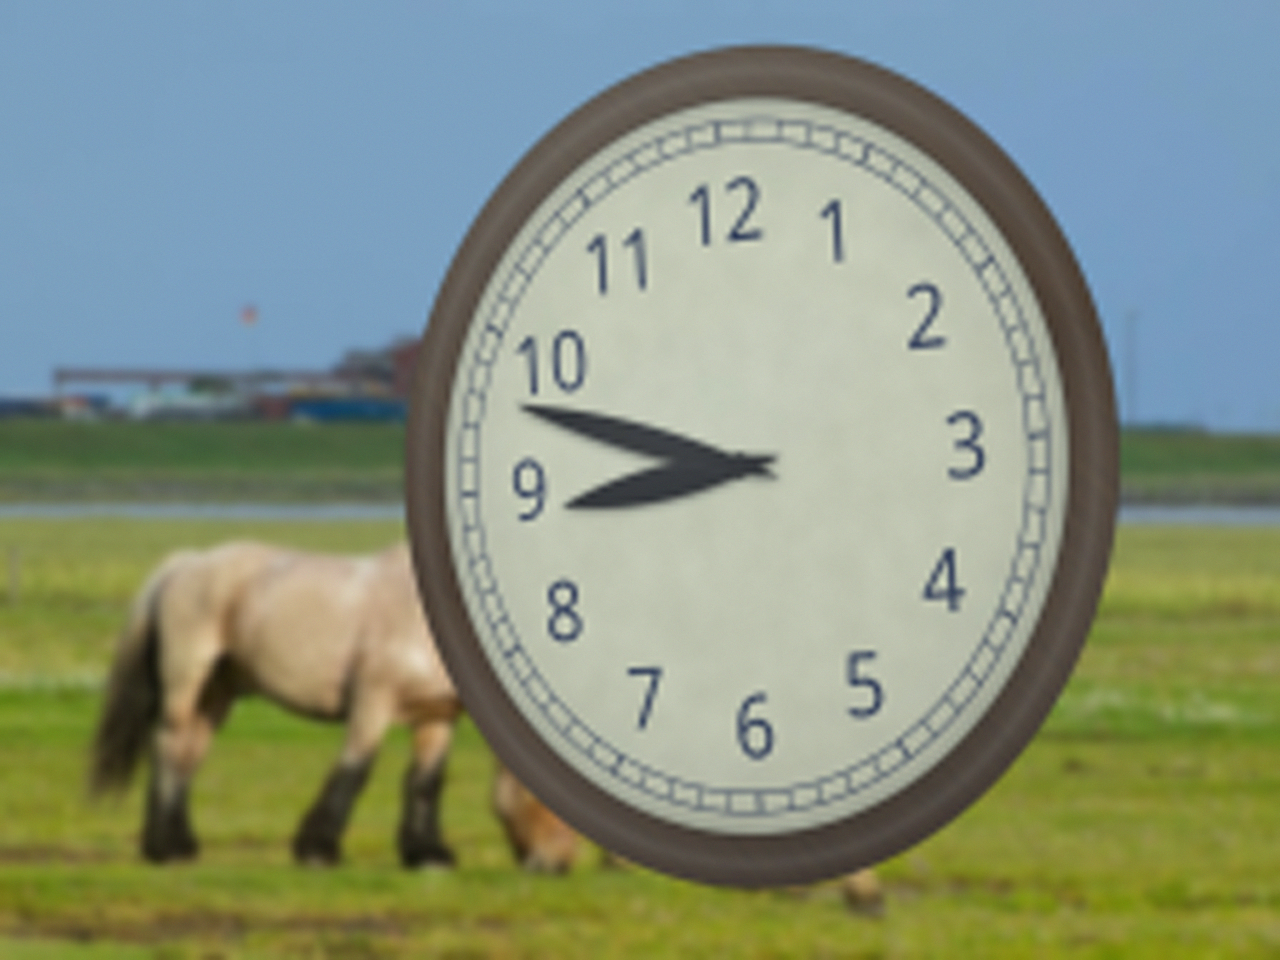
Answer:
h=8 m=48
